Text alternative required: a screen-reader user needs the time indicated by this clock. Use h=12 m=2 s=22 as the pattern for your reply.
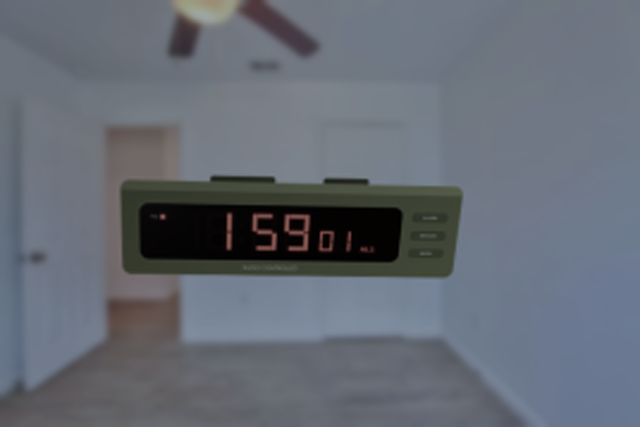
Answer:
h=1 m=59 s=1
